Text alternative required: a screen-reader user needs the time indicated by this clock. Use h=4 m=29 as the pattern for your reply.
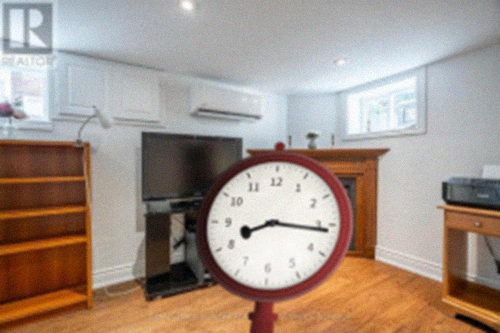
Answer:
h=8 m=16
